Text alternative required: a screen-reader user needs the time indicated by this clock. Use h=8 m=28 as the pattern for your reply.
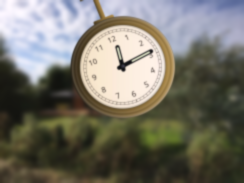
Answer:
h=12 m=14
